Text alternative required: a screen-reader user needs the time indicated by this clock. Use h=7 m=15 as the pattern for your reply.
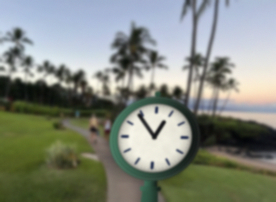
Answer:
h=12 m=54
